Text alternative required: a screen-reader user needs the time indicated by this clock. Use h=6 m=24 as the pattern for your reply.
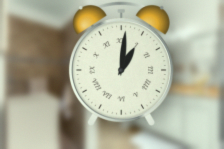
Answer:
h=1 m=1
